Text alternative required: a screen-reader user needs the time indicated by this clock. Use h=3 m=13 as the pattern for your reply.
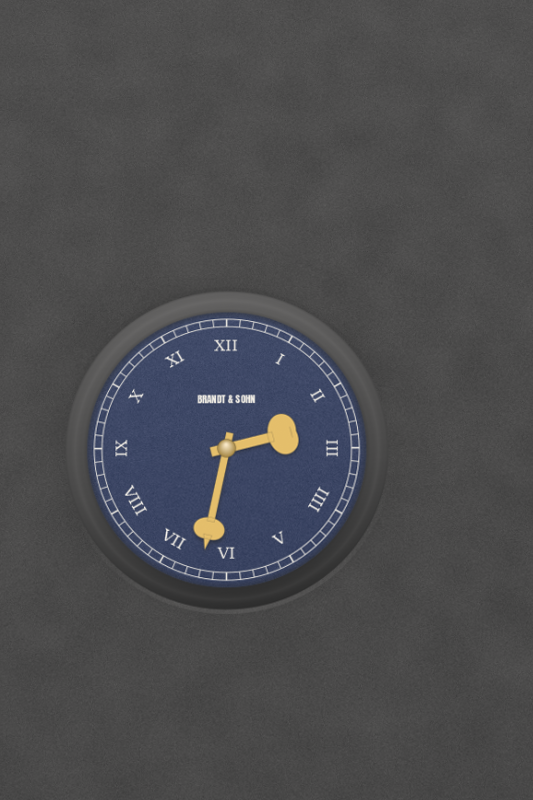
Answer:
h=2 m=32
